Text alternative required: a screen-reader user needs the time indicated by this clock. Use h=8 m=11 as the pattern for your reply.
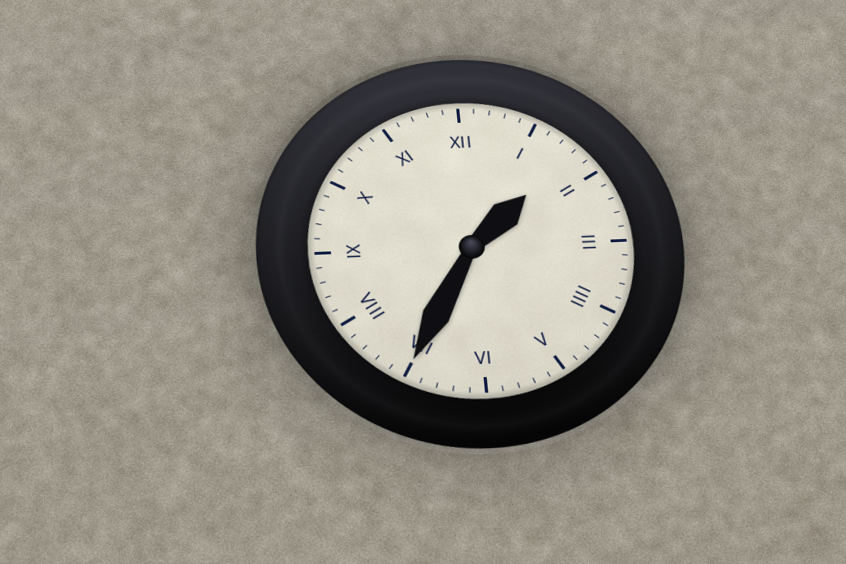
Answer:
h=1 m=35
